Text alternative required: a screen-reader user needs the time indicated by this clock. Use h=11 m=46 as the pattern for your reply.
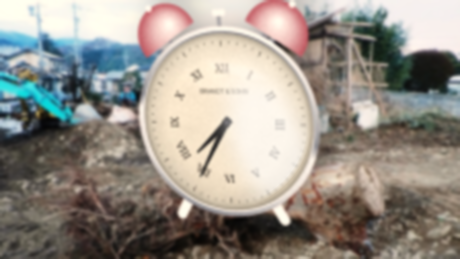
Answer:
h=7 m=35
